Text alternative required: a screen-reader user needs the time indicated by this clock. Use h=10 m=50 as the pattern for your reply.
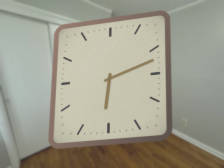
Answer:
h=6 m=12
